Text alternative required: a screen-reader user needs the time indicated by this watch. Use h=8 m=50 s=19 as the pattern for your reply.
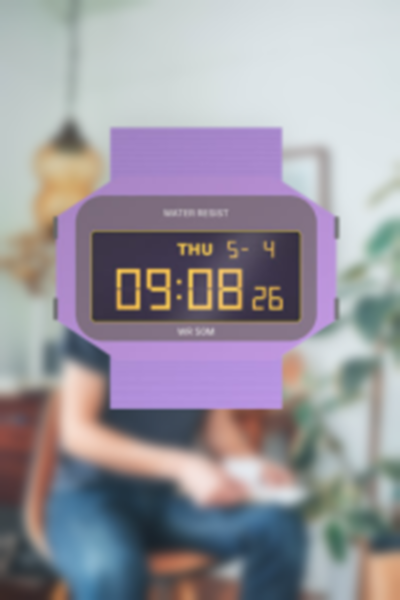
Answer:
h=9 m=8 s=26
